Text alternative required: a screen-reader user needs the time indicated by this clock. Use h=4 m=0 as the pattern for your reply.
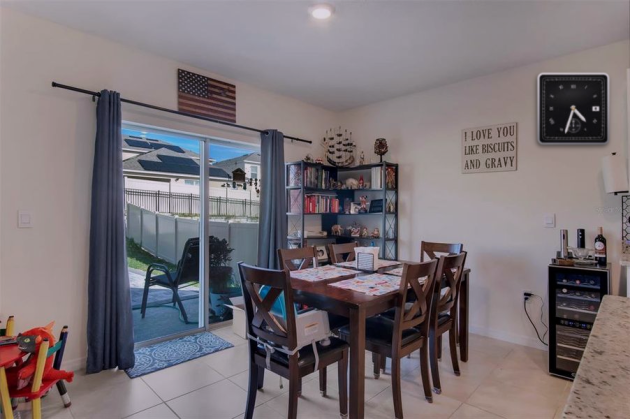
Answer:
h=4 m=33
